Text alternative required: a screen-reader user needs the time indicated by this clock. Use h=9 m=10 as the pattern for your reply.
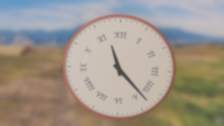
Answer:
h=11 m=23
